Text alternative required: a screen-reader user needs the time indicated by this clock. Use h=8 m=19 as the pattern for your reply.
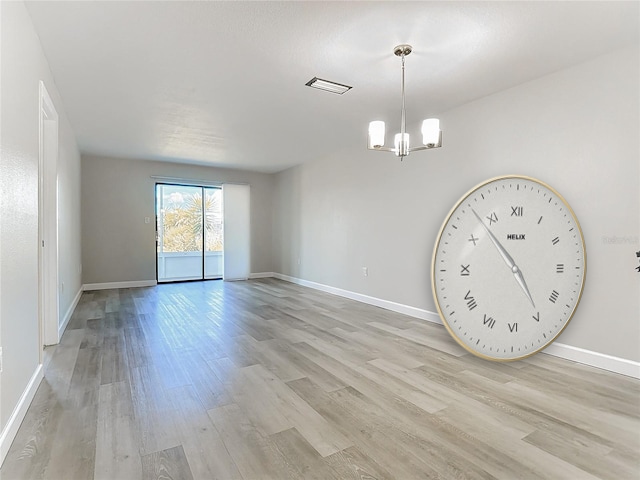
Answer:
h=4 m=53
